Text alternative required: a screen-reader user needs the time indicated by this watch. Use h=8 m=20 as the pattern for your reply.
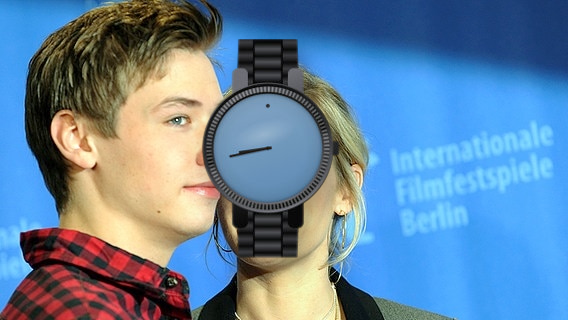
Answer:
h=8 m=43
